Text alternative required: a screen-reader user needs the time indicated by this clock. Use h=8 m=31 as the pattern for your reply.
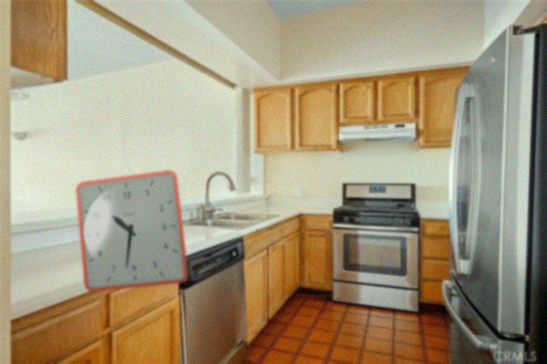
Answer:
h=10 m=32
